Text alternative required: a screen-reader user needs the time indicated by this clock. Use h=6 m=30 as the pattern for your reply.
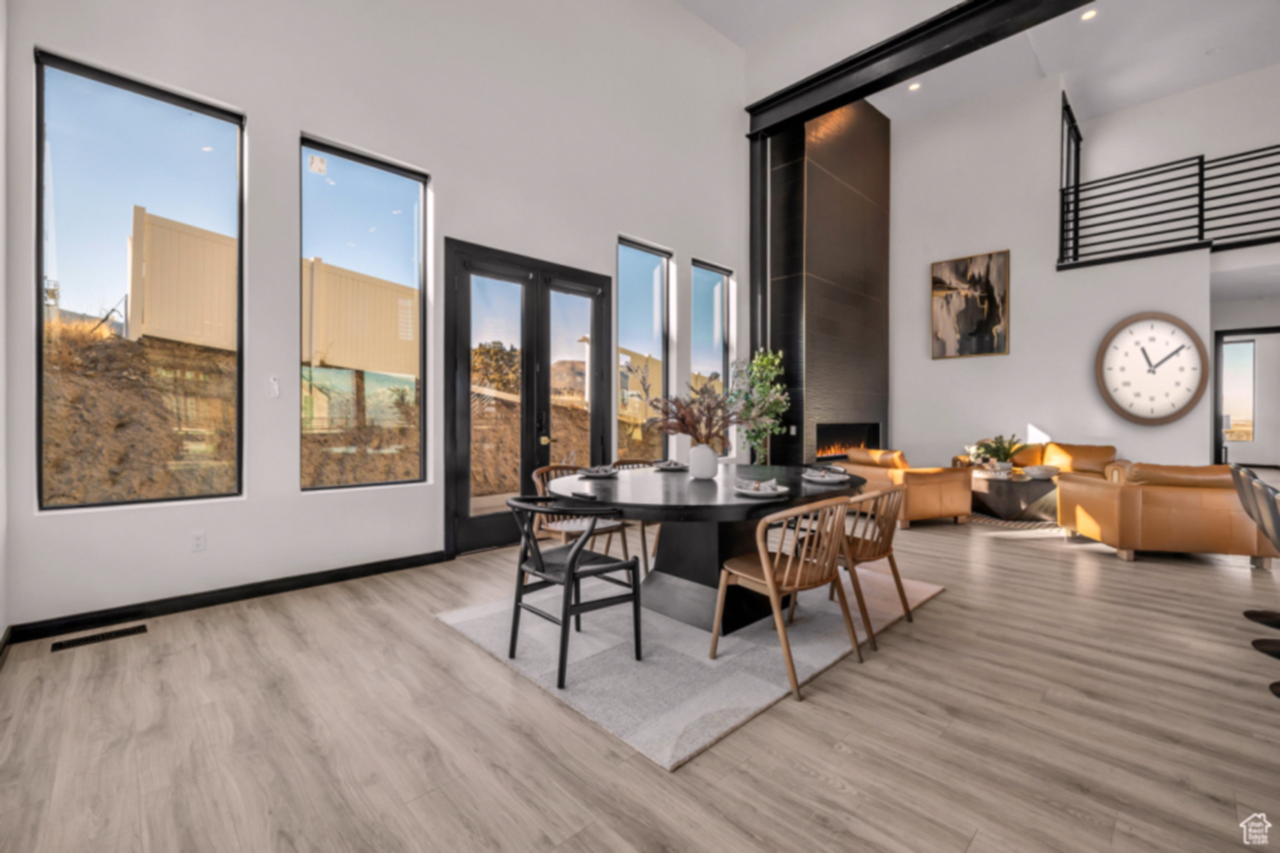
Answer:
h=11 m=9
